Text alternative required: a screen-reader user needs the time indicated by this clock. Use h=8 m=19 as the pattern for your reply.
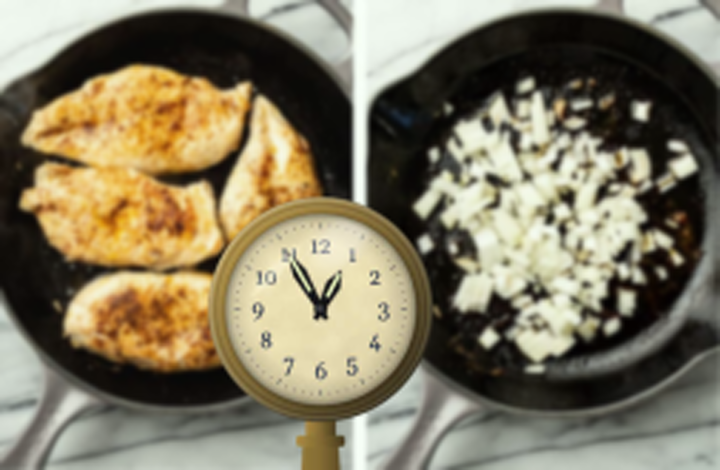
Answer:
h=12 m=55
